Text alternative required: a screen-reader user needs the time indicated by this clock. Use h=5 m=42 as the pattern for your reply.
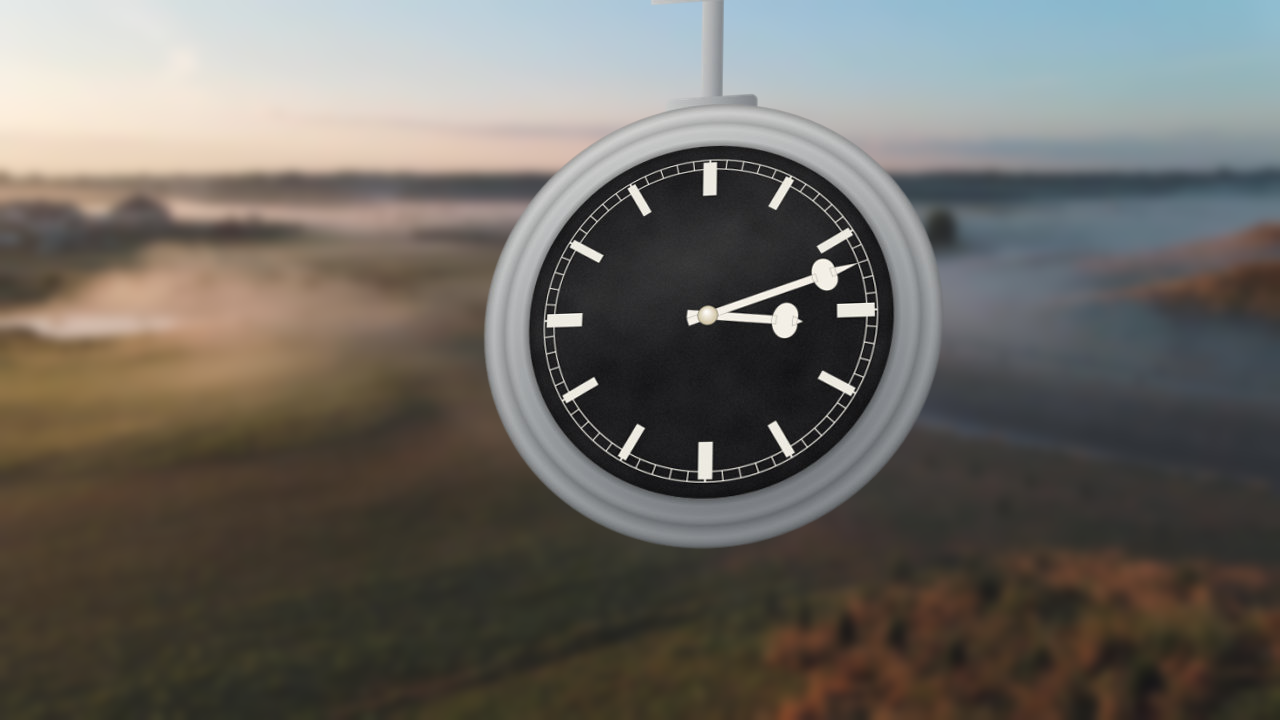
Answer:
h=3 m=12
